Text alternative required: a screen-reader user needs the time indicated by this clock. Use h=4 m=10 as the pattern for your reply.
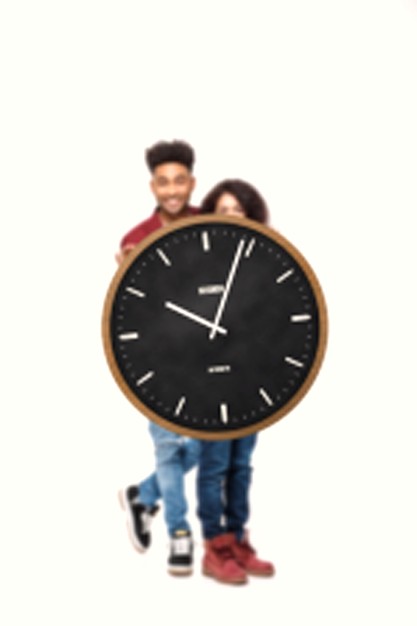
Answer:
h=10 m=4
